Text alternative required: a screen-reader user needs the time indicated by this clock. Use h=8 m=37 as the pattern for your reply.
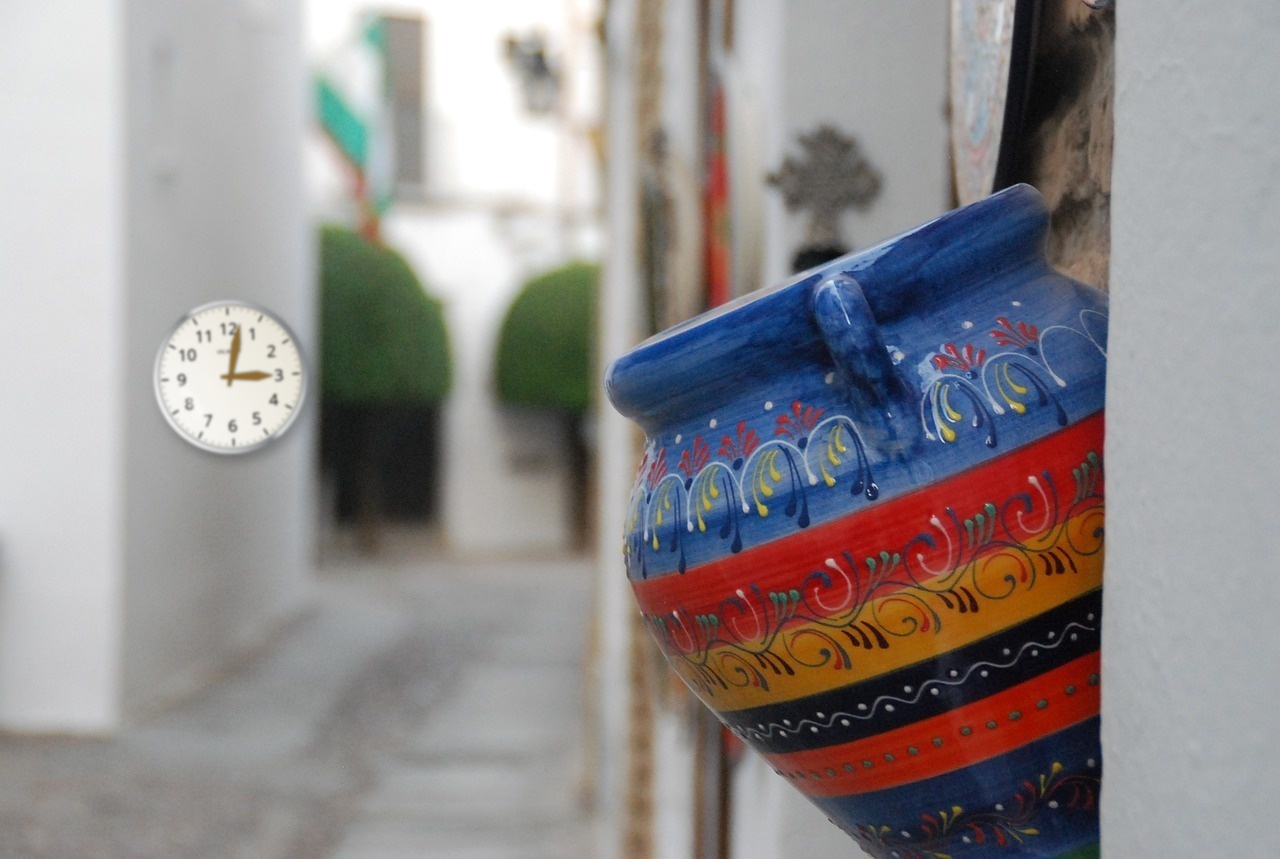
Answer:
h=3 m=2
